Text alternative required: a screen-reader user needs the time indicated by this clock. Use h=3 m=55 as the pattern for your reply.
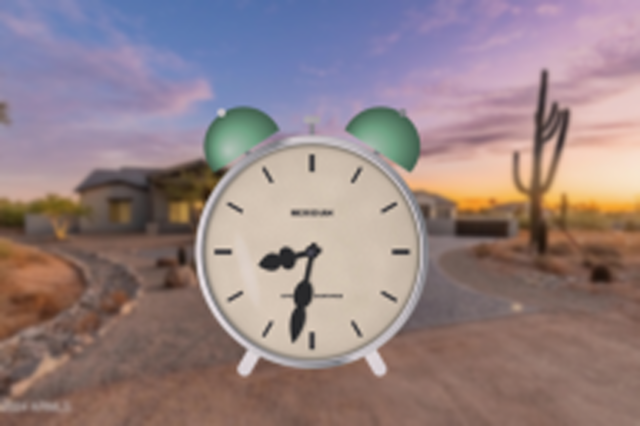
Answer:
h=8 m=32
